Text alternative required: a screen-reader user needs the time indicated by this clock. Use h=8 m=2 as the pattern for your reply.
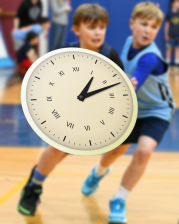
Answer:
h=1 m=12
